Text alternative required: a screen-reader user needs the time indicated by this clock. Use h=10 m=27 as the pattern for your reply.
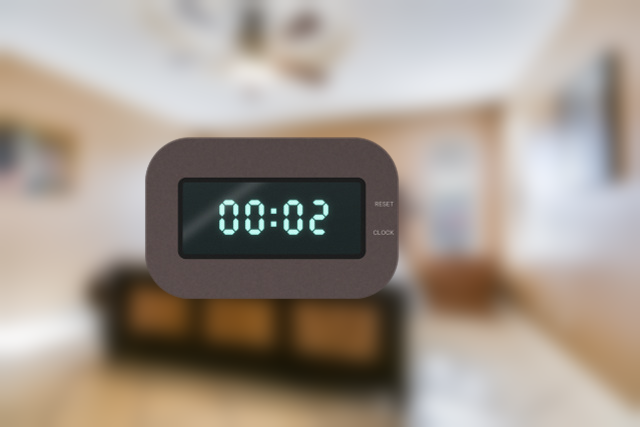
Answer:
h=0 m=2
